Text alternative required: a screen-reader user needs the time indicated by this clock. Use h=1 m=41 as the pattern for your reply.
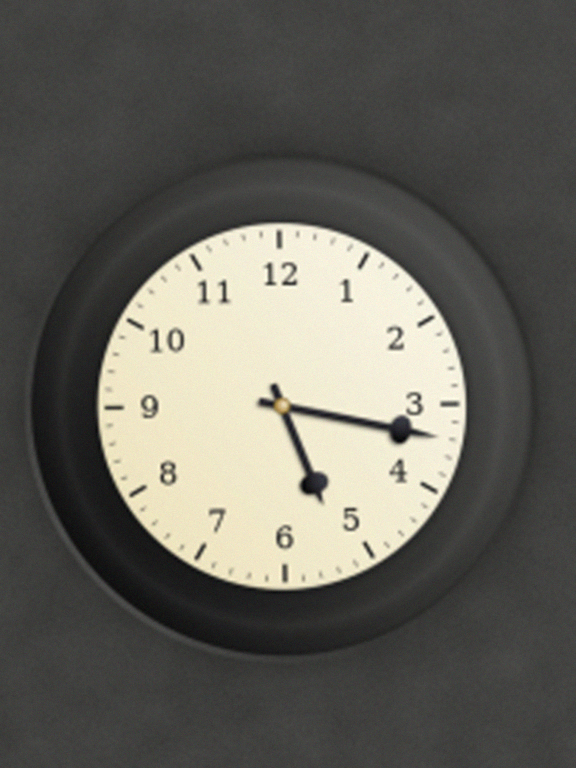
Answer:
h=5 m=17
